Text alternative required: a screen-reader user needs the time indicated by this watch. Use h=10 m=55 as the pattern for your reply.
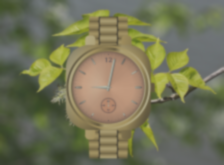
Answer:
h=9 m=2
